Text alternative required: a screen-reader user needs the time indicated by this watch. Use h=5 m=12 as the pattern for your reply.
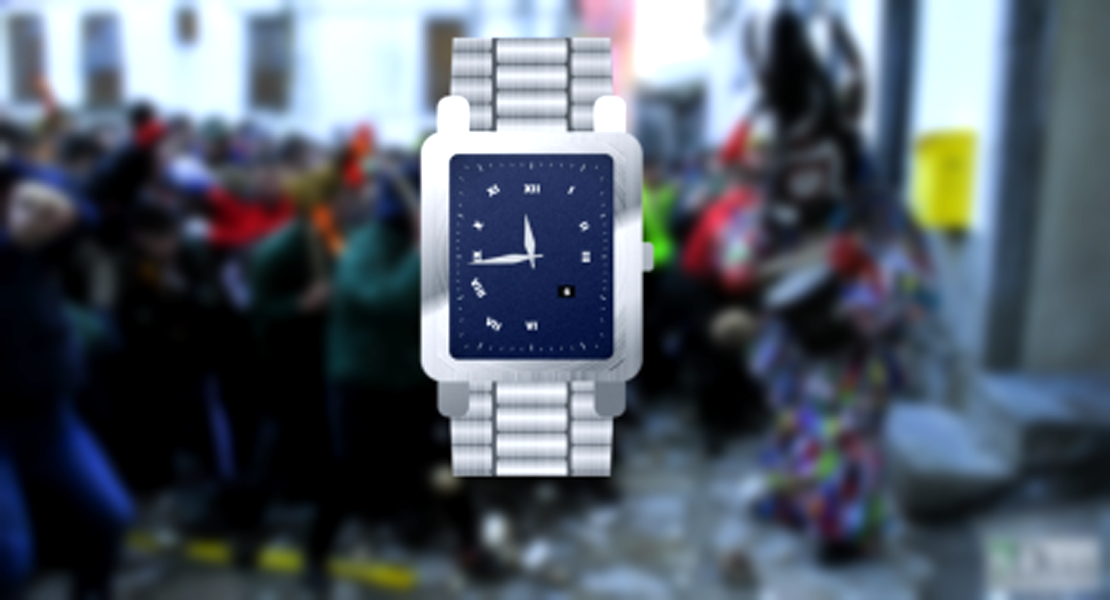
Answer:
h=11 m=44
